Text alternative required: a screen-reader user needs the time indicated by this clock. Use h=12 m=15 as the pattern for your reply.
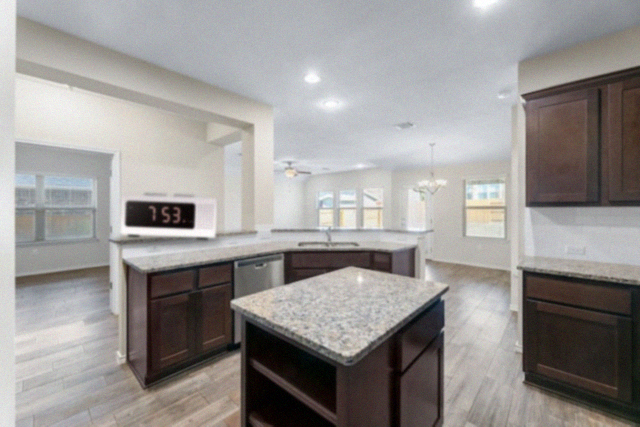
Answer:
h=7 m=53
